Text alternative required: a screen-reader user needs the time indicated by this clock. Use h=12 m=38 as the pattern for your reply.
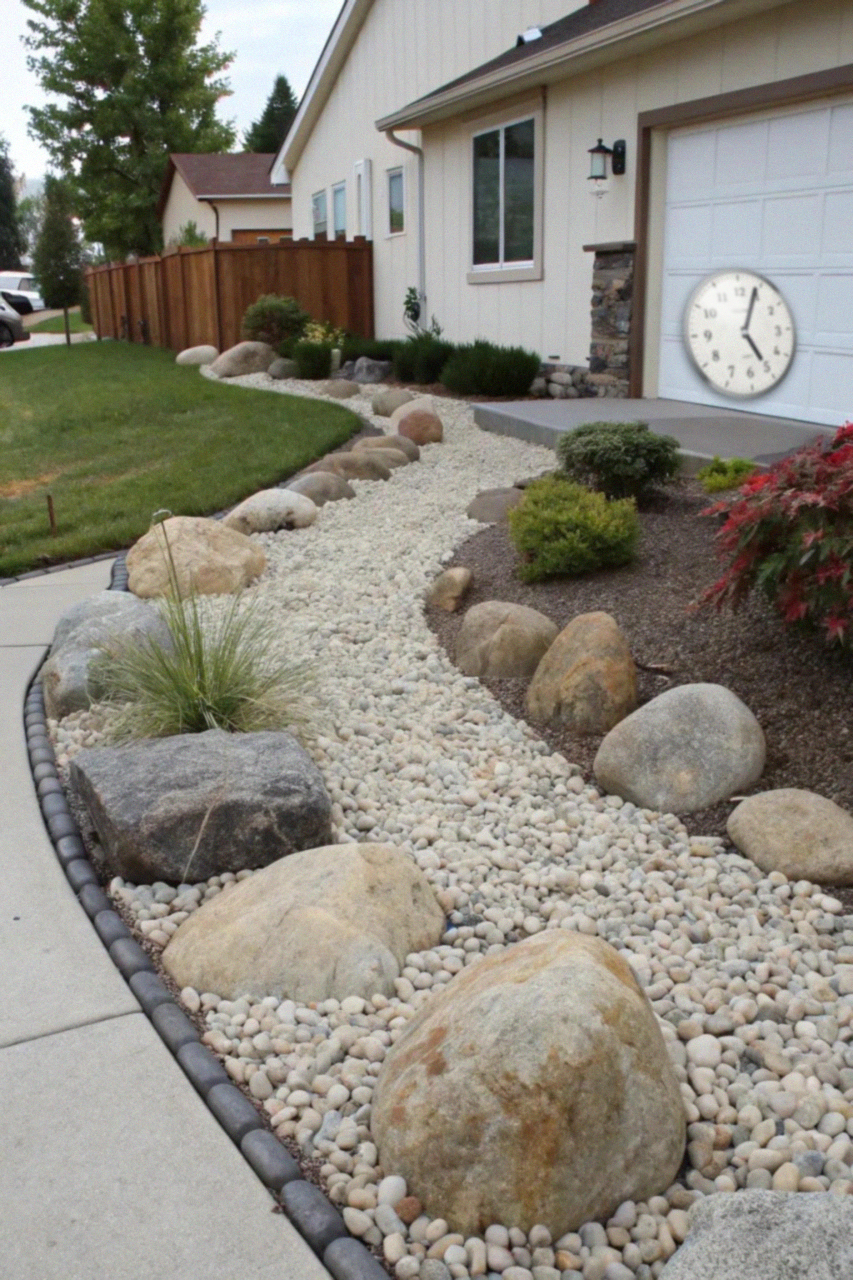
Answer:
h=5 m=4
